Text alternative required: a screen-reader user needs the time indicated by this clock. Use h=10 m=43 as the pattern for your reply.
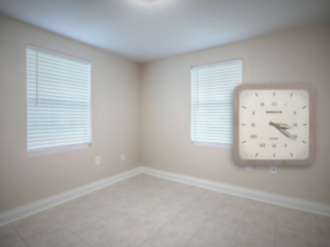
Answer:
h=3 m=21
